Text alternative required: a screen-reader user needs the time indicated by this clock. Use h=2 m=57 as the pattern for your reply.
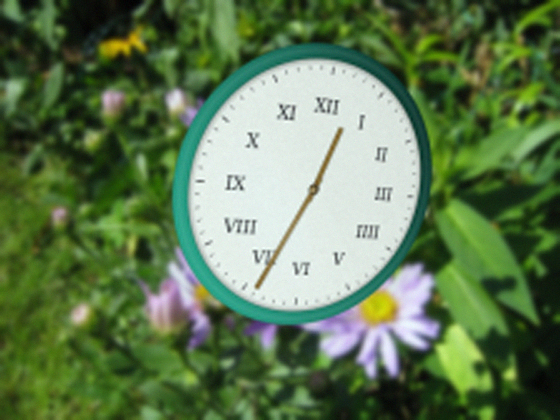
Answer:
h=12 m=34
